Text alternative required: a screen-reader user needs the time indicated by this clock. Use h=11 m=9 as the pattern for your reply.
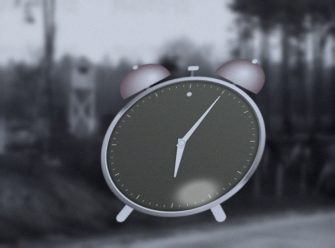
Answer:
h=6 m=5
